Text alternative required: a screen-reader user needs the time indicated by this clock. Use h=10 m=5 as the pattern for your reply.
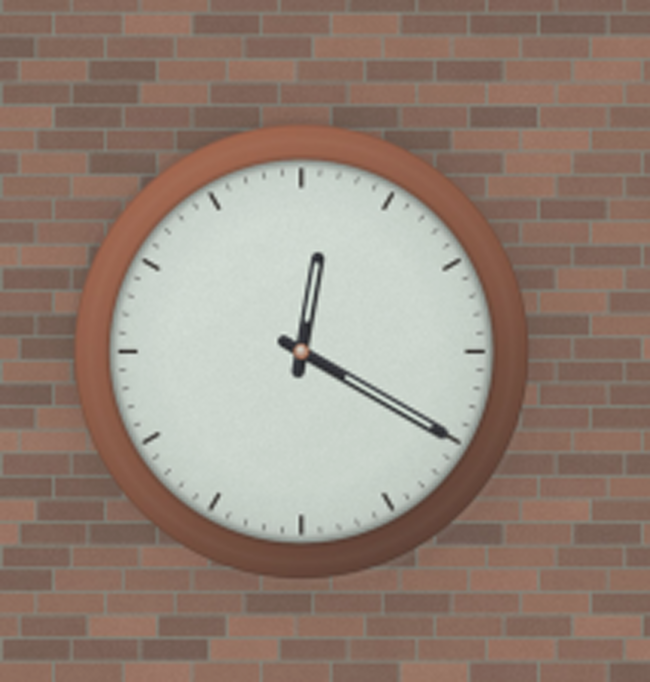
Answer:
h=12 m=20
